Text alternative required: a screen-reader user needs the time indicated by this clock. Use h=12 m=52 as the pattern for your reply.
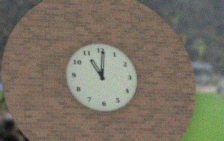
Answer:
h=11 m=1
